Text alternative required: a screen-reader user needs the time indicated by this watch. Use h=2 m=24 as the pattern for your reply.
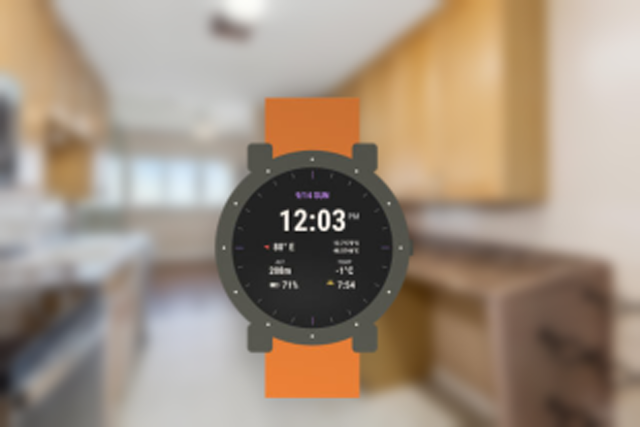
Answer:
h=12 m=3
